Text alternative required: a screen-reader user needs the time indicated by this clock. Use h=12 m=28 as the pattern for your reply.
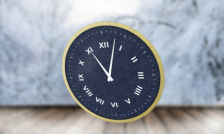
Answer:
h=11 m=3
